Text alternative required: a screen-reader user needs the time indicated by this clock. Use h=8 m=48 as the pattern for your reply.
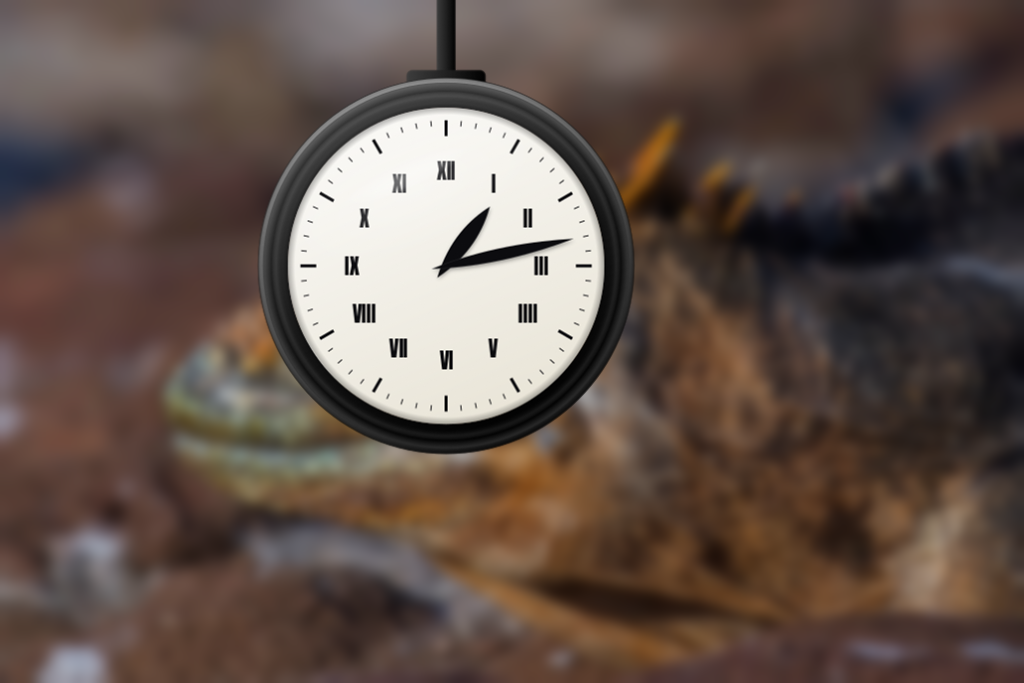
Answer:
h=1 m=13
